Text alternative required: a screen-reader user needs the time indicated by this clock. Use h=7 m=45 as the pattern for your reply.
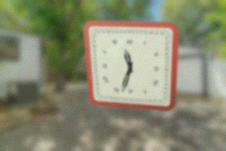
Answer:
h=11 m=33
